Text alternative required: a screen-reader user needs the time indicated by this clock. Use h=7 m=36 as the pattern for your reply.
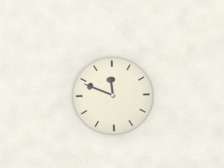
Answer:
h=11 m=49
